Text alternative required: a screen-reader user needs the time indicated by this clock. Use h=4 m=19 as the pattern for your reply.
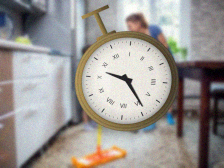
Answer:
h=10 m=29
